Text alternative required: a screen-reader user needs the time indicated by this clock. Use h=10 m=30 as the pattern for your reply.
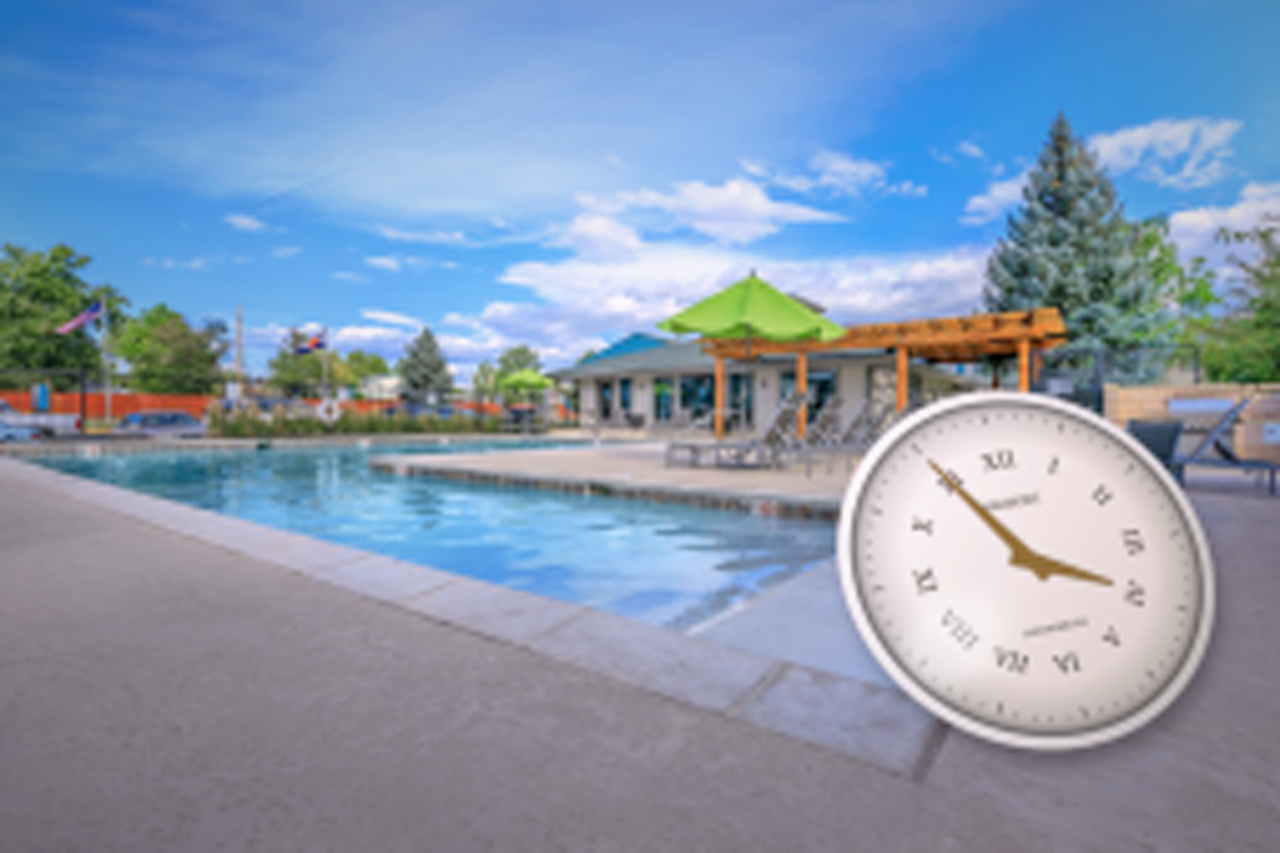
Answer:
h=3 m=55
